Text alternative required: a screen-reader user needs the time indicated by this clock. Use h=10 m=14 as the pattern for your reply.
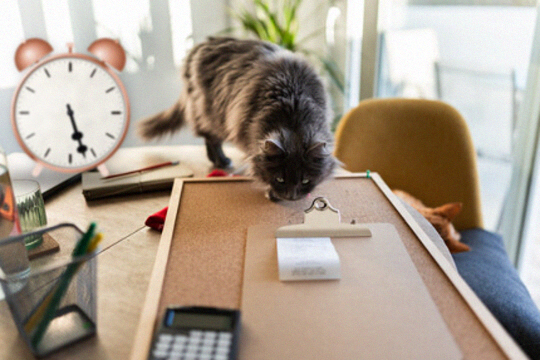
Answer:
h=5 m=27
